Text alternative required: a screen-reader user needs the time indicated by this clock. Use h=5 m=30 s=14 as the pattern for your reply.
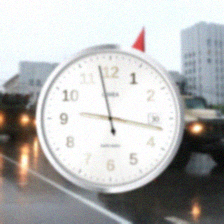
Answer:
h=9 m=16 s=58
